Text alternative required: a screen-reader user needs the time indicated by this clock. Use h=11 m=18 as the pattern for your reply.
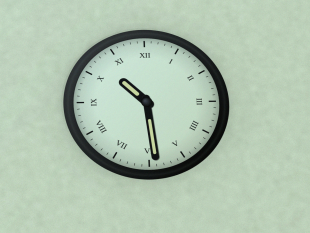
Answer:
h=10 m=29
